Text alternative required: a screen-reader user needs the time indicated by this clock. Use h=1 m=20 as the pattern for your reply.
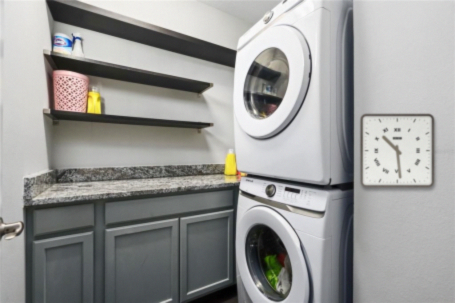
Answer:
h=10 m=29
